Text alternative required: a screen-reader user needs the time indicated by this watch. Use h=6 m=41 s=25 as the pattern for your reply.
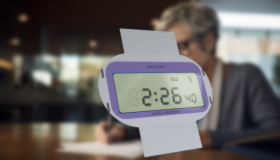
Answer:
h=2 m=26 s=40
